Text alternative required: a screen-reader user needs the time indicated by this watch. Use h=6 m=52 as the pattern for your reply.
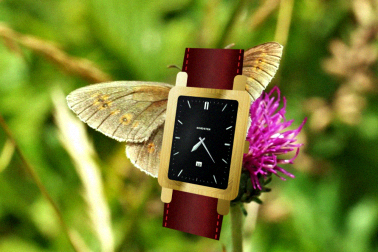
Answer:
h=7 m=23
